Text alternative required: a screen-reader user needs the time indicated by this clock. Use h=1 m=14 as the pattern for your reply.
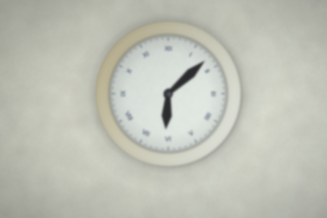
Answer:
h=6 m=8
